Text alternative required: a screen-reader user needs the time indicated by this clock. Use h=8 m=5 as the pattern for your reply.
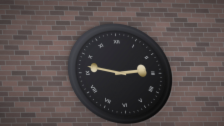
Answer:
h=2 m=47
